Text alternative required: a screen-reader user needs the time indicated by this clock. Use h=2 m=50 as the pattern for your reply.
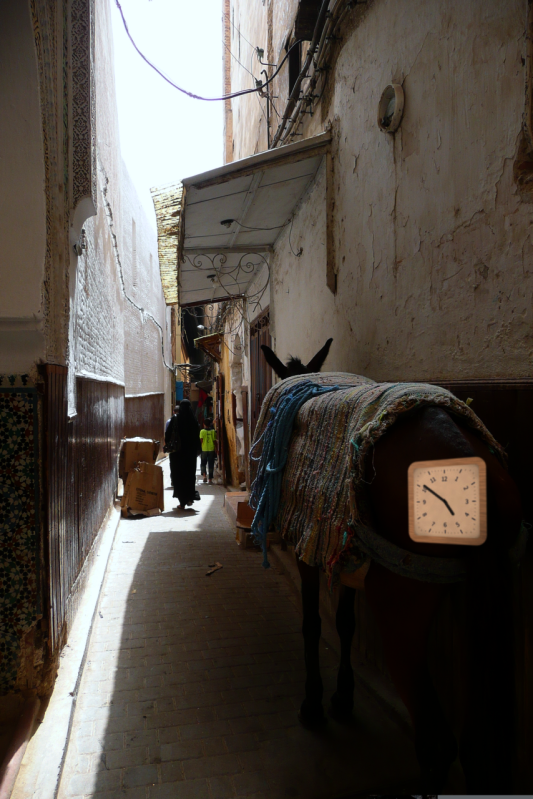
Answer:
h=4 m=51
